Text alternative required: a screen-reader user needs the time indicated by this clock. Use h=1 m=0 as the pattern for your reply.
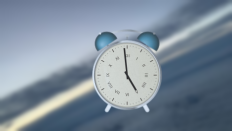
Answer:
h=4 m=59
